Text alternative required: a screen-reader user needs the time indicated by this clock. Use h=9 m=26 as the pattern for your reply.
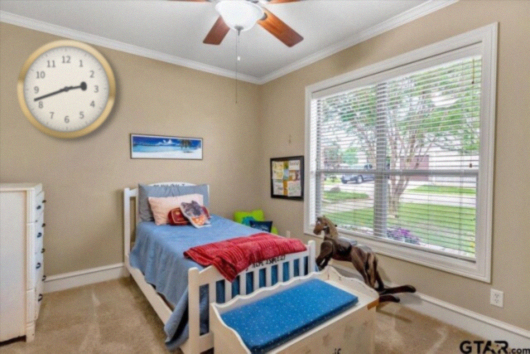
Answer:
h=2 m=42
